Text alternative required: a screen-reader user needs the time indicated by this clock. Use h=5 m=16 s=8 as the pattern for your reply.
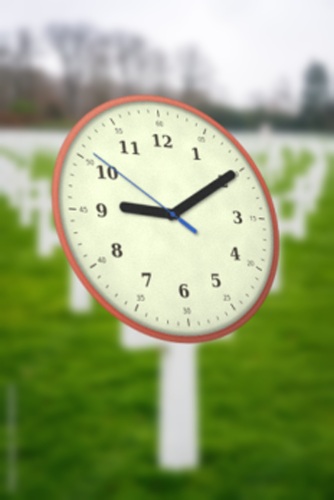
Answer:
h=9 m=9 s=51
